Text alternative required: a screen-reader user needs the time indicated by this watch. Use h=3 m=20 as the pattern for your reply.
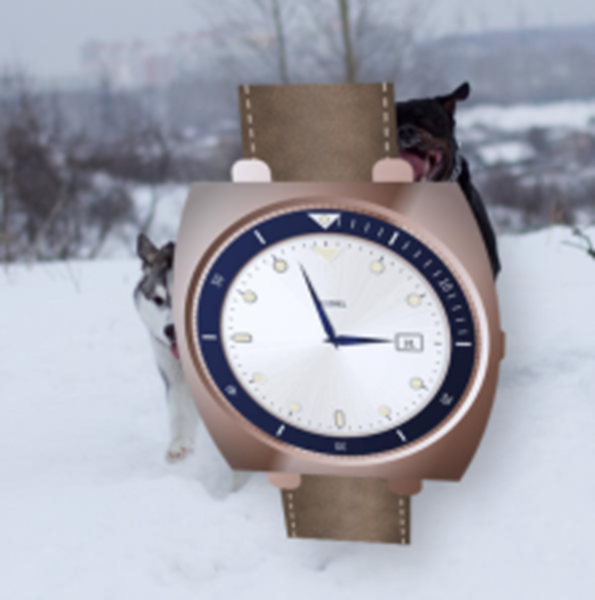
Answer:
h=2 m=57
